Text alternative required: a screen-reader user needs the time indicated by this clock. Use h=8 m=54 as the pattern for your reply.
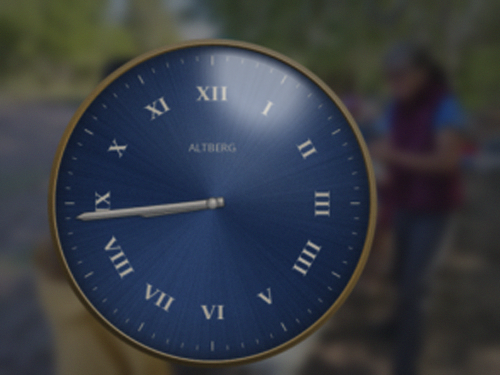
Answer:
h=8 m=44
